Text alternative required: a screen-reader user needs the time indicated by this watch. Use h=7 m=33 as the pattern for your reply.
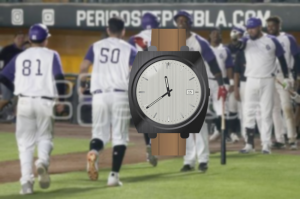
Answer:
h=11 m=39
